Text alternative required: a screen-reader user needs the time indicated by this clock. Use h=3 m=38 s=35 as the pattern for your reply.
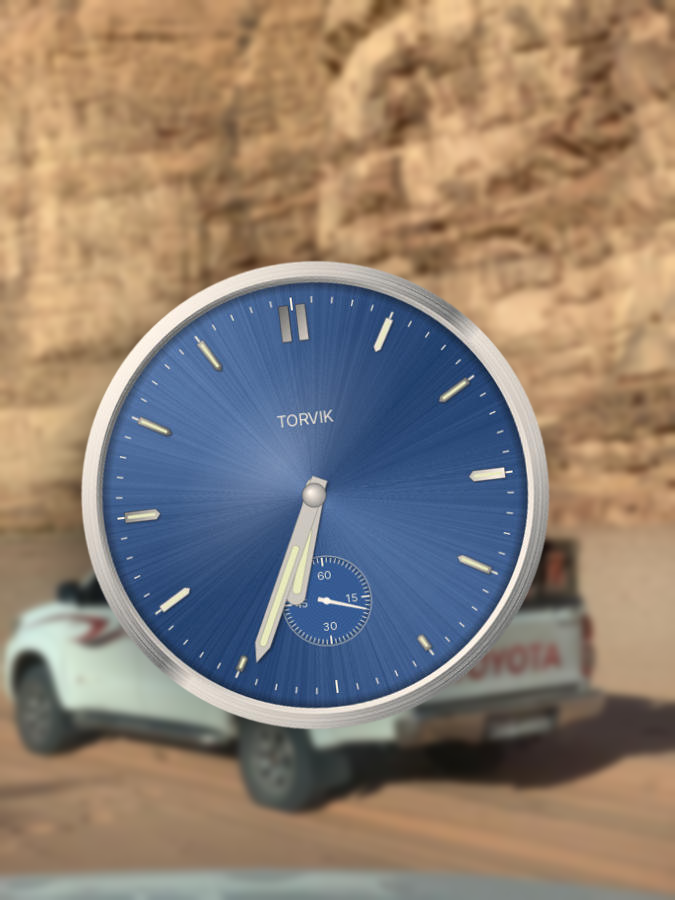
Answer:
h=6 m=34 s=18
